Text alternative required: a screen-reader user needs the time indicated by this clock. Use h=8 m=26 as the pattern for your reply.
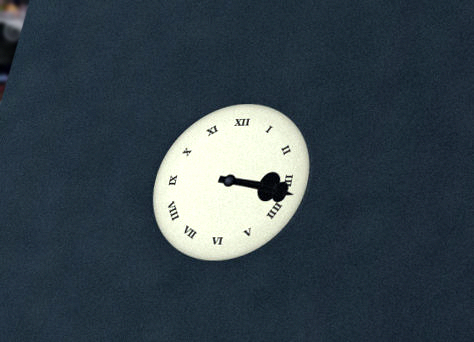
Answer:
h=3 m=17
